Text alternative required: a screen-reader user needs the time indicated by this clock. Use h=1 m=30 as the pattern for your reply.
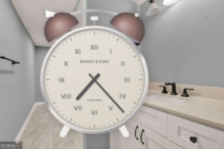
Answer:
h=7 m=23
